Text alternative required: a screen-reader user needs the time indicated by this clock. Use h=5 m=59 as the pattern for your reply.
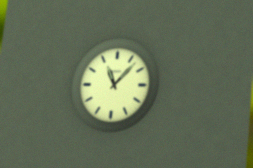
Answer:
h=11 m=7
